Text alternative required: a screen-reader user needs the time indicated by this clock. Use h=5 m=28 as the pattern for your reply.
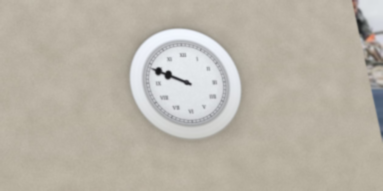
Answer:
h=9 m=49
